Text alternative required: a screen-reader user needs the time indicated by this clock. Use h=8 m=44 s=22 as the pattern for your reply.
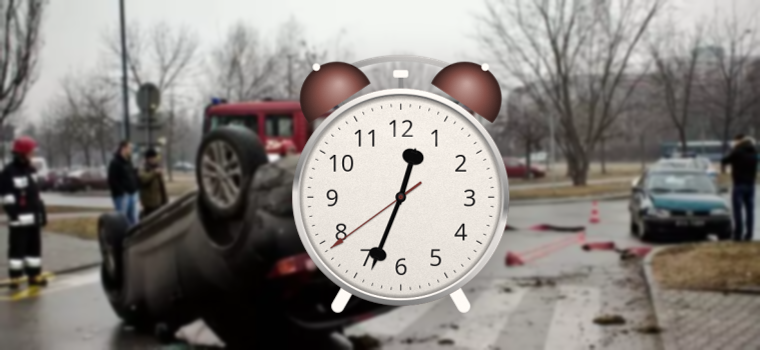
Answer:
h=12 m=33 s=39
